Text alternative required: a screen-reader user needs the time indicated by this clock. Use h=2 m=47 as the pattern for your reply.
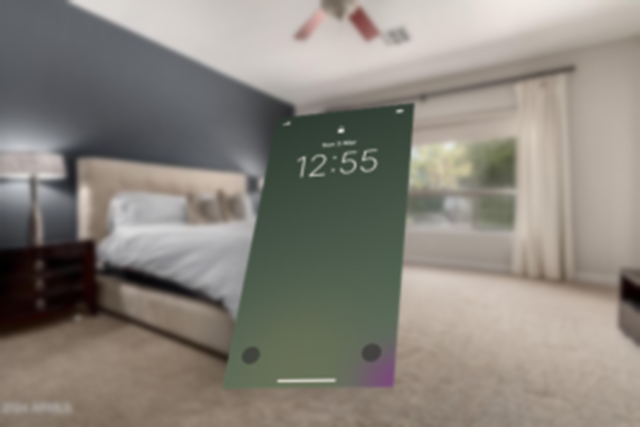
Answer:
h=12 m=55
